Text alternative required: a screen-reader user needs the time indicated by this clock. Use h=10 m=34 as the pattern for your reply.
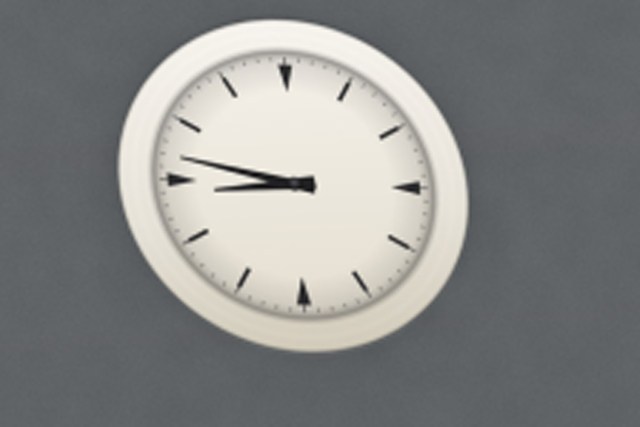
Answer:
h=8 m=47
